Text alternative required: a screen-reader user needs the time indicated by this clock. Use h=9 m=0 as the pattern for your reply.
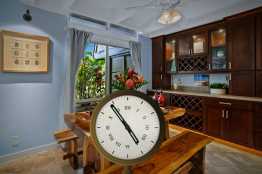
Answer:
h=4 m=54
